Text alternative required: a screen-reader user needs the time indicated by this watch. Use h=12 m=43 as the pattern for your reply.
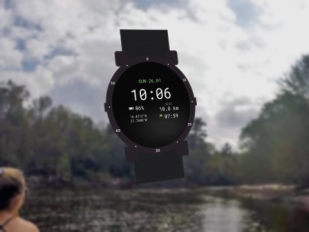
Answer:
h=10 m=6
